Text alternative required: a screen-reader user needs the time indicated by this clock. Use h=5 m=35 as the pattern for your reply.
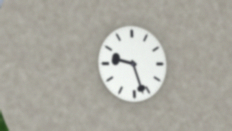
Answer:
h=9 m=27
